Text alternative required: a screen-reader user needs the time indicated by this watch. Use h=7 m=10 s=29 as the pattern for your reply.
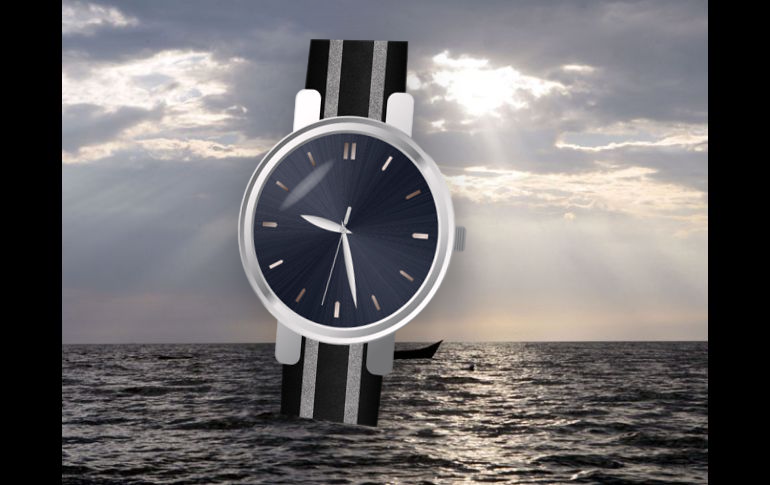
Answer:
h=9 m=27 s=32
